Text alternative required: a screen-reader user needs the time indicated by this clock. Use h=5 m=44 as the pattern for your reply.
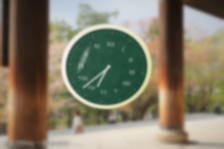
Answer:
h=6 m=37
